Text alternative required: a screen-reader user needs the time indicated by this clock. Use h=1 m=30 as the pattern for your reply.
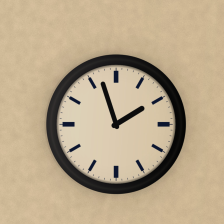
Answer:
h=1 m=57
